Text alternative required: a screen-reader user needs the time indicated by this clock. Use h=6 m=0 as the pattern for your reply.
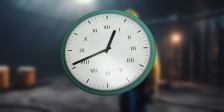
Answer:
h=12 m=41
